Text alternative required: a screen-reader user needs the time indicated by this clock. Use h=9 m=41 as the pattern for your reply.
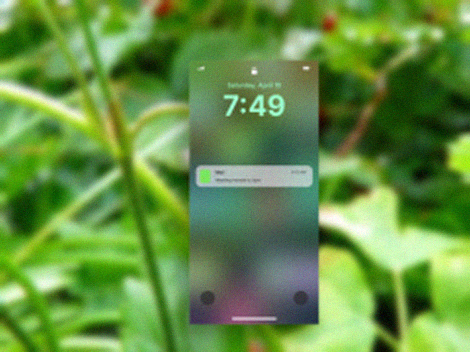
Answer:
h=7 m=49
